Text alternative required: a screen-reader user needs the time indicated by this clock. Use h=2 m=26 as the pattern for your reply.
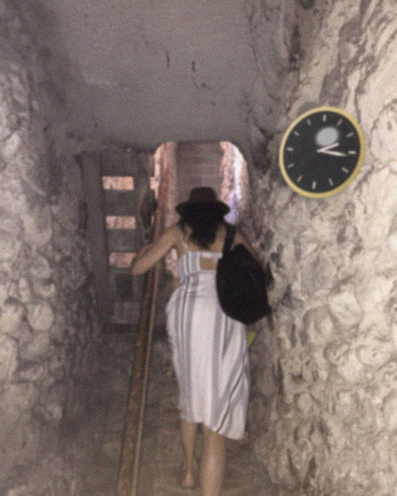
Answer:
h=2 m=16
